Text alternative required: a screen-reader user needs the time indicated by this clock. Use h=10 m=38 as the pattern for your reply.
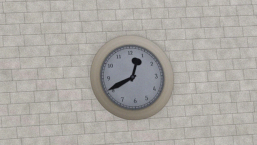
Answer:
h=12 m=41
